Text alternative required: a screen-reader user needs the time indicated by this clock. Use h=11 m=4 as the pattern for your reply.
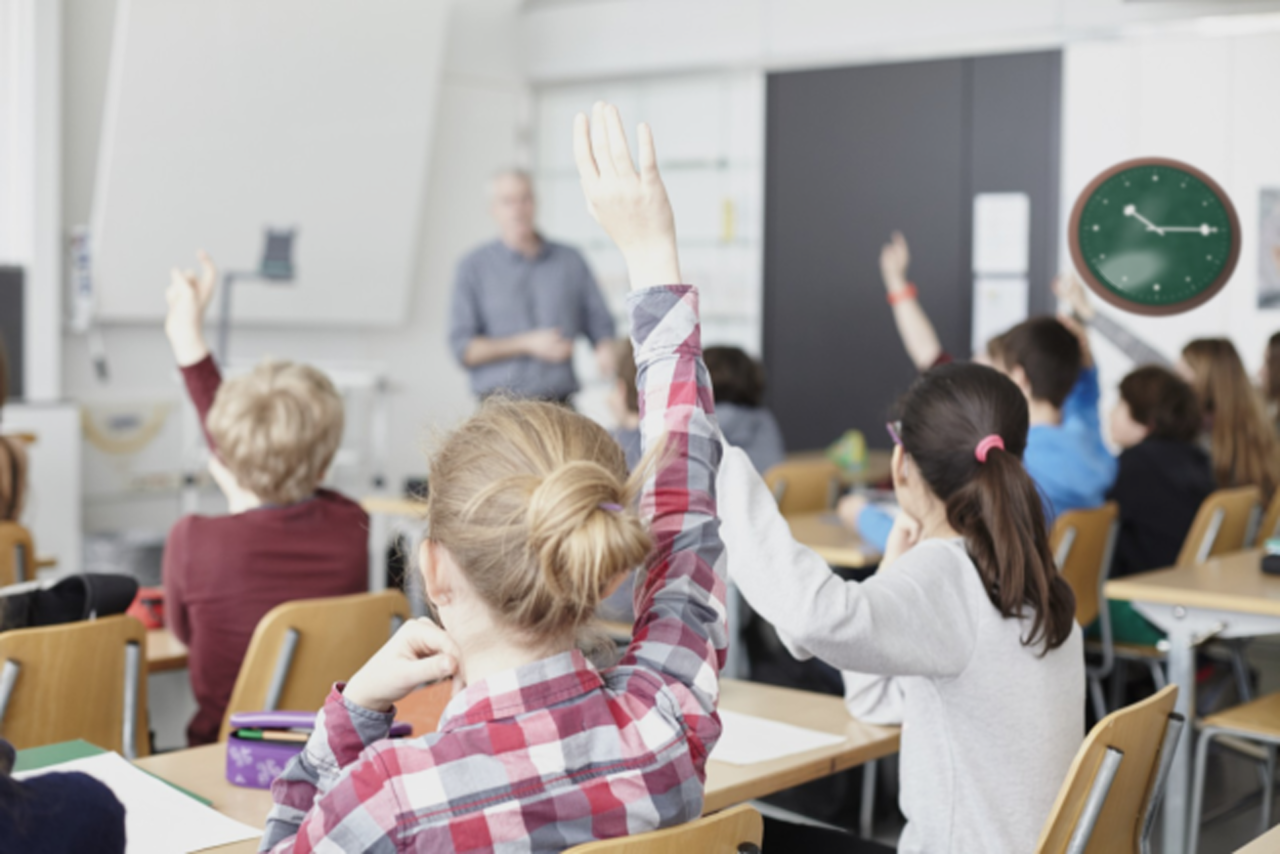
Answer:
h=10 m=15
